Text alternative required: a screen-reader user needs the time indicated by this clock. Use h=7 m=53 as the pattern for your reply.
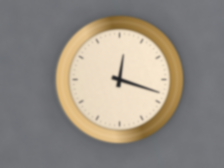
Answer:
h=12 m=18
